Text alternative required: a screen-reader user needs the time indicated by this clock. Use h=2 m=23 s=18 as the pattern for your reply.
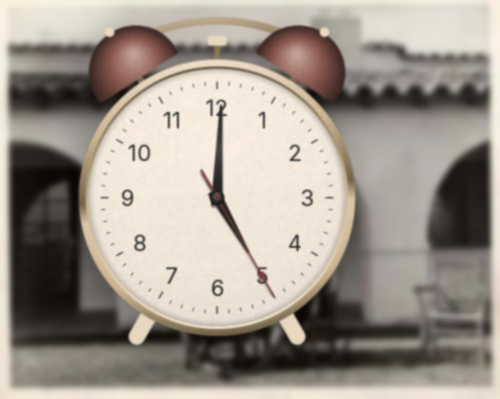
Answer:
h=5 m=0 s=25
